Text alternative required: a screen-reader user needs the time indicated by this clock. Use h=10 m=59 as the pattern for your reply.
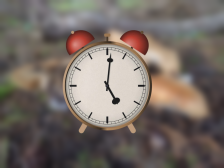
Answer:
h=5 m=1
